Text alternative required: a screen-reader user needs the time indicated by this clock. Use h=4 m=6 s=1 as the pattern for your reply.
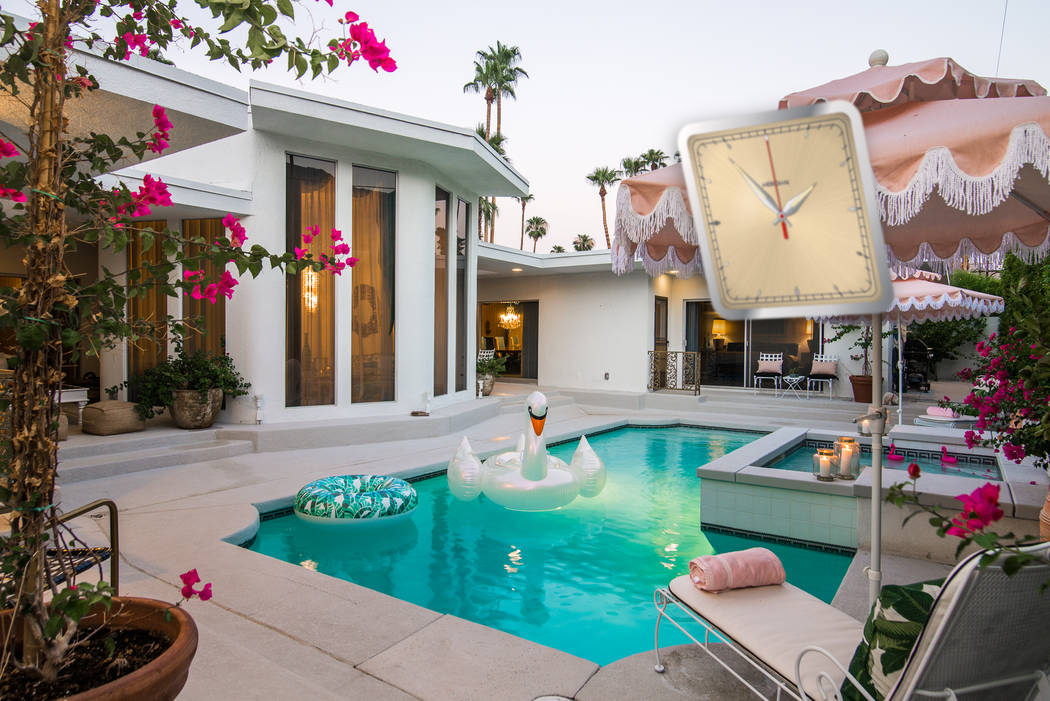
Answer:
h=1 m=54 s=0
